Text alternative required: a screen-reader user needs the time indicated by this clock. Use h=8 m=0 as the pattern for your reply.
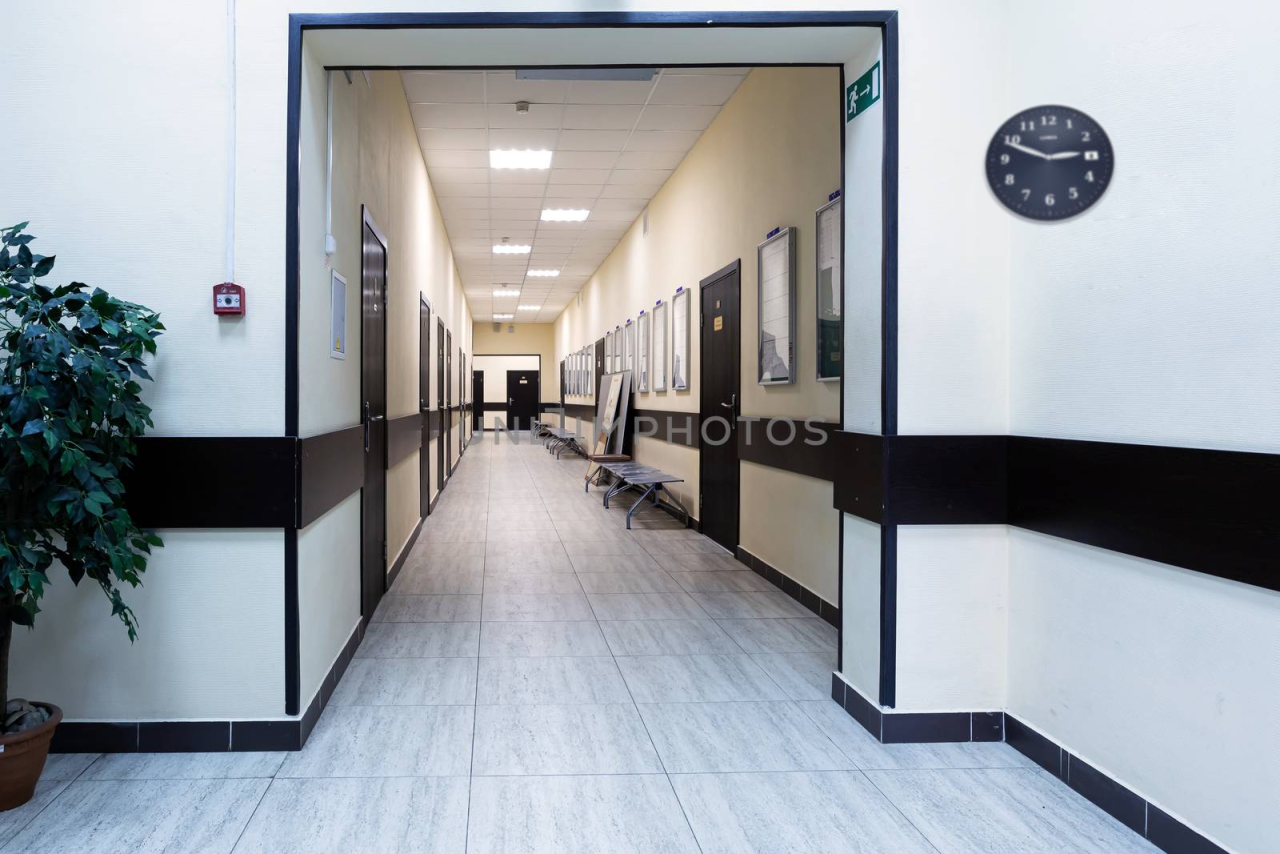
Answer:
h=2 m=49
